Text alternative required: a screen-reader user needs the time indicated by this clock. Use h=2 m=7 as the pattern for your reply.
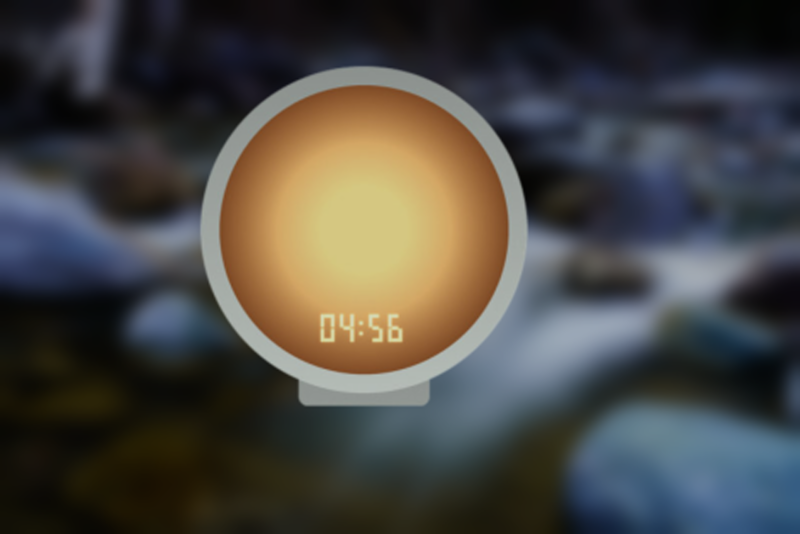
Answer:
h=4 m=56
